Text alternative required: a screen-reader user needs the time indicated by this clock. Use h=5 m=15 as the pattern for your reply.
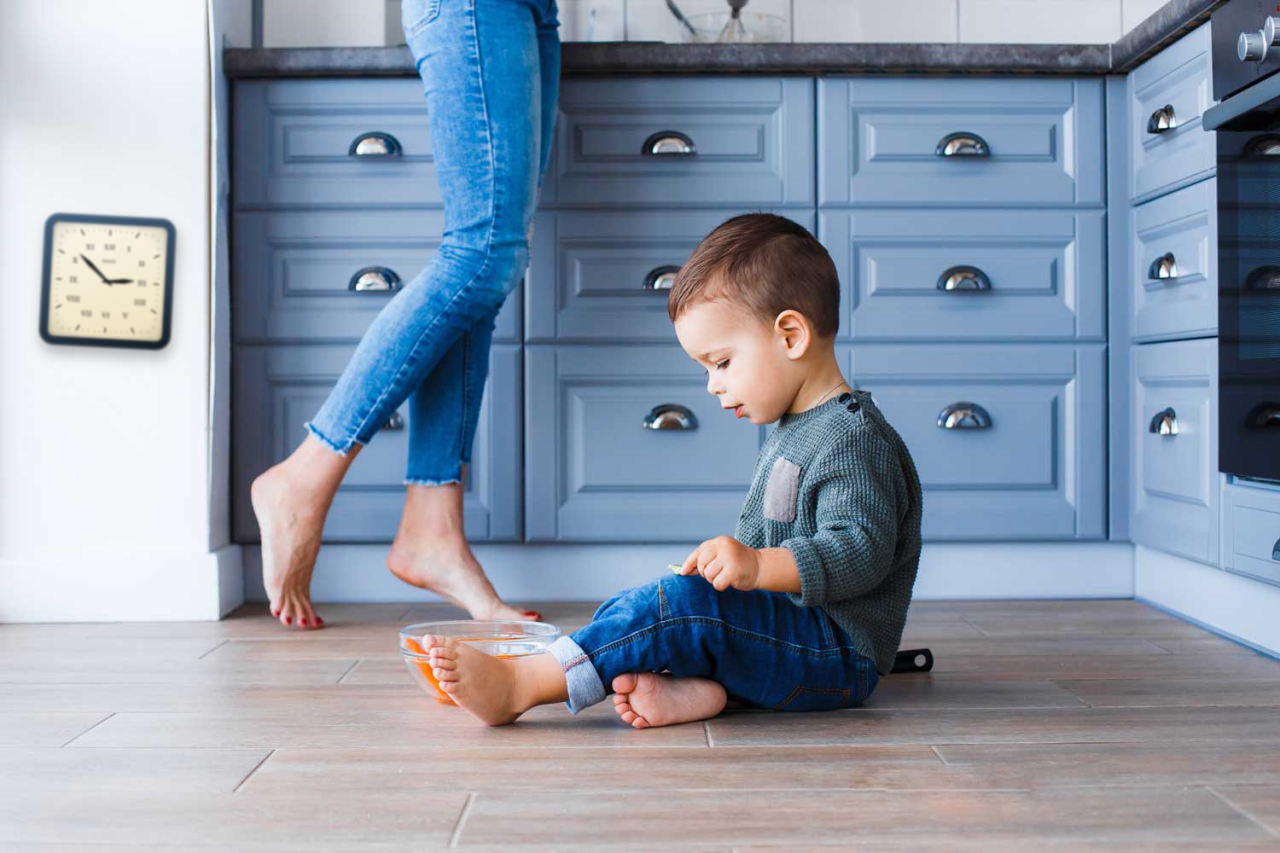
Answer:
h=2 m=52
